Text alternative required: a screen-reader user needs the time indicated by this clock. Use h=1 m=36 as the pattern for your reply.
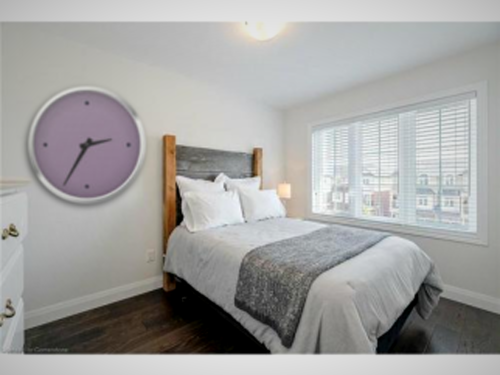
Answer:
h=2 m=35
